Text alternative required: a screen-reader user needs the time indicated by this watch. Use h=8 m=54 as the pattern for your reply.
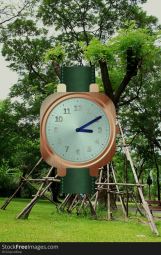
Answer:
h=3 m=10
